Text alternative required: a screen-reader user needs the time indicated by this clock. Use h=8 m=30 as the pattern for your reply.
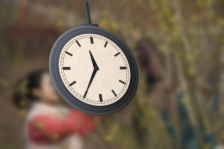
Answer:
h=11 m=35
